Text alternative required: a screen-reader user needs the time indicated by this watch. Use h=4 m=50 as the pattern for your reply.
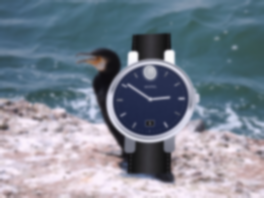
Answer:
h=2 m=51
